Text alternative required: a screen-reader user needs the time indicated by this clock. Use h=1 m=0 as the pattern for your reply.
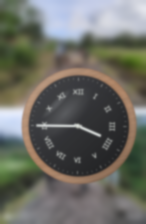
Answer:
h=3 m=45
